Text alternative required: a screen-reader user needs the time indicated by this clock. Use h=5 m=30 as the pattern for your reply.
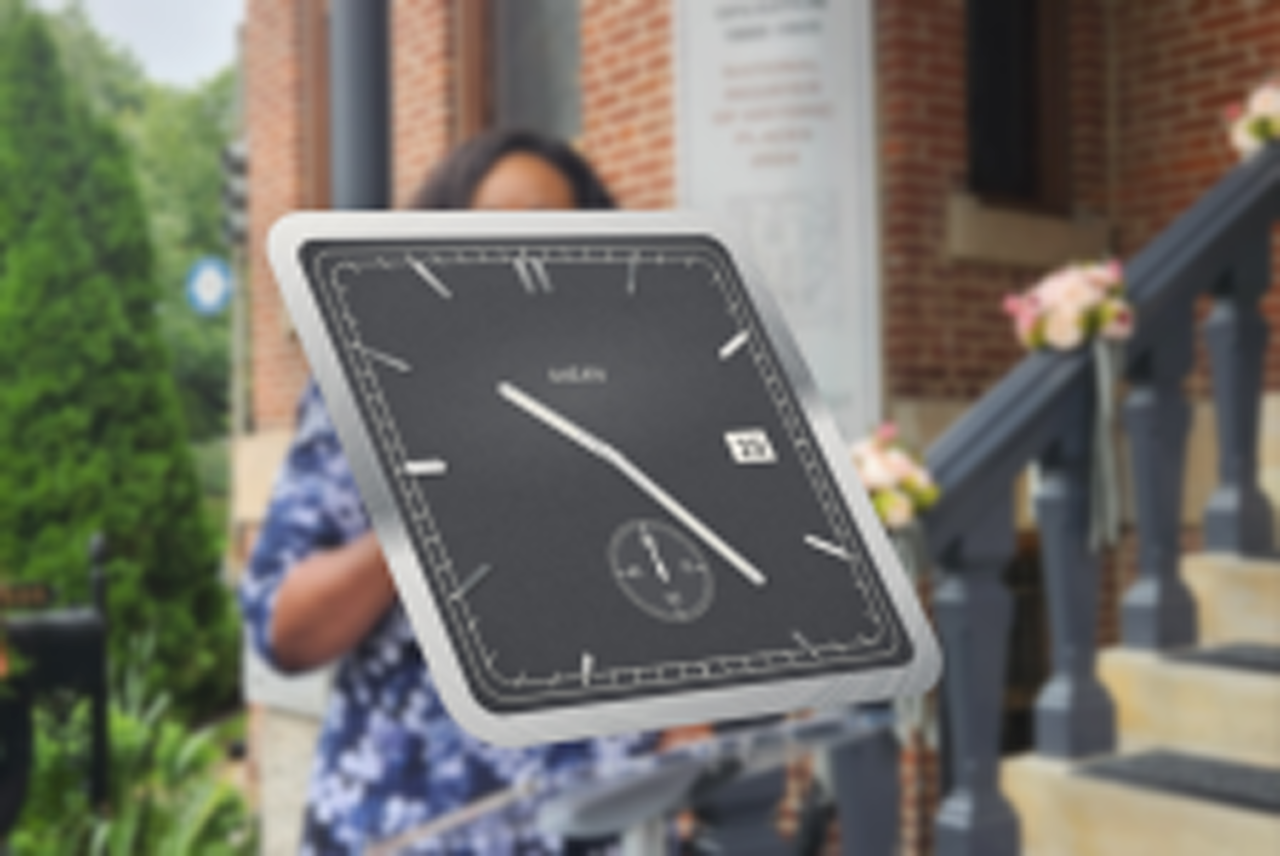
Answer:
h=10 m=24
